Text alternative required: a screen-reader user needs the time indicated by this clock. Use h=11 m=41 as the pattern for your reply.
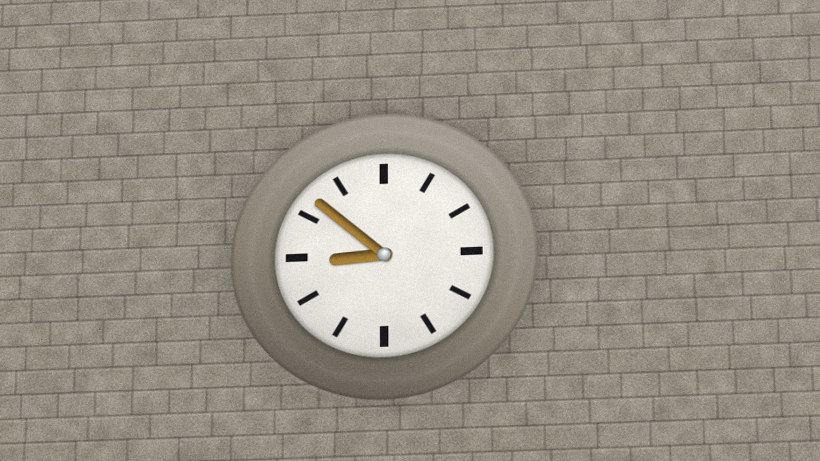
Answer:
h=8 m=52
